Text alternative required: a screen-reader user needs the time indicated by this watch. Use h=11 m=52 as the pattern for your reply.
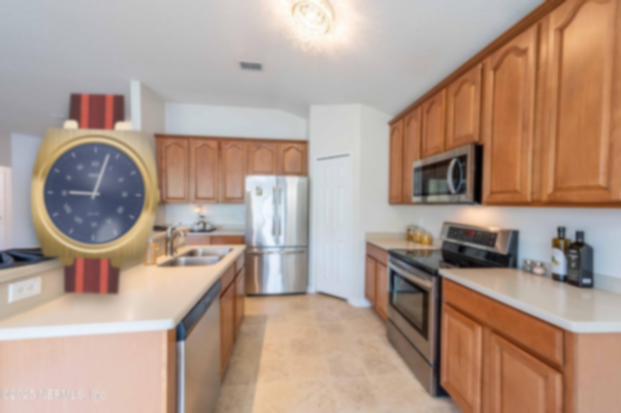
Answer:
h=9 m=3
